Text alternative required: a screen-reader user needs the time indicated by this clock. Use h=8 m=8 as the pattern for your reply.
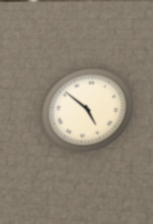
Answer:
h=4 m=51
